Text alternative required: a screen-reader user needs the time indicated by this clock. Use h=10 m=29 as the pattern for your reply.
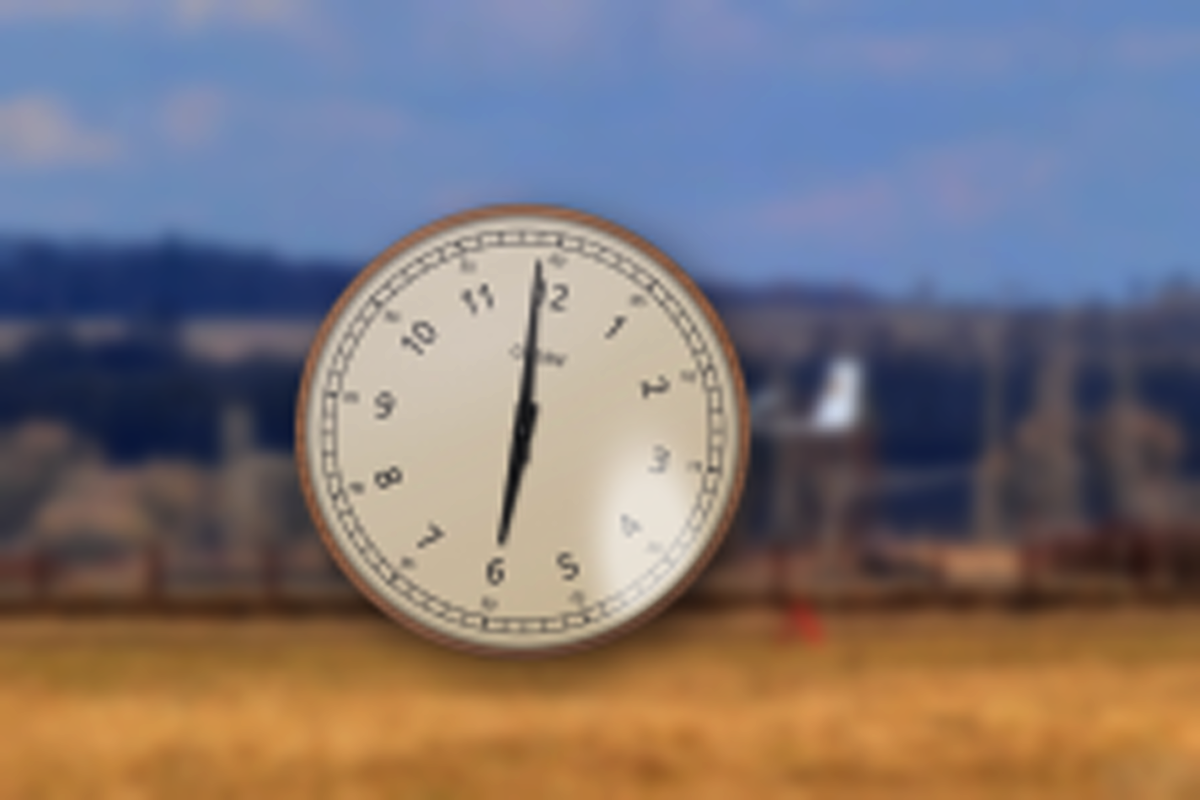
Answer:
h=5 m=59
